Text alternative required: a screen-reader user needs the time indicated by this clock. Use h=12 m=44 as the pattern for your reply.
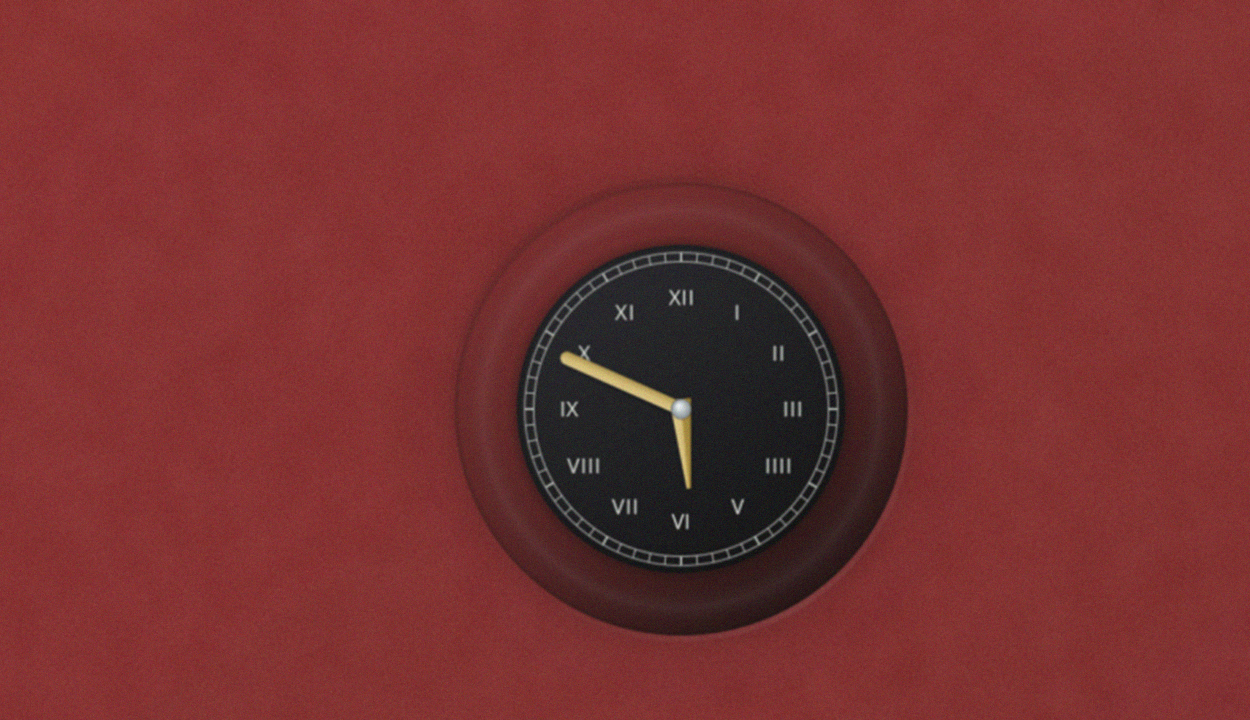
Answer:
h=5 m=49
